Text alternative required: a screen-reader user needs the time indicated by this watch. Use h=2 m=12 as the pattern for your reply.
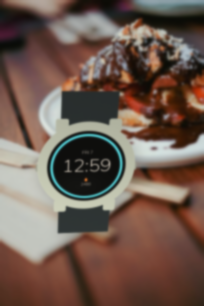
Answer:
h=12 m=59
